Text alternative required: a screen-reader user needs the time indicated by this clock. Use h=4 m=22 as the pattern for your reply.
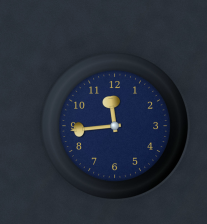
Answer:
h=11 m=44
